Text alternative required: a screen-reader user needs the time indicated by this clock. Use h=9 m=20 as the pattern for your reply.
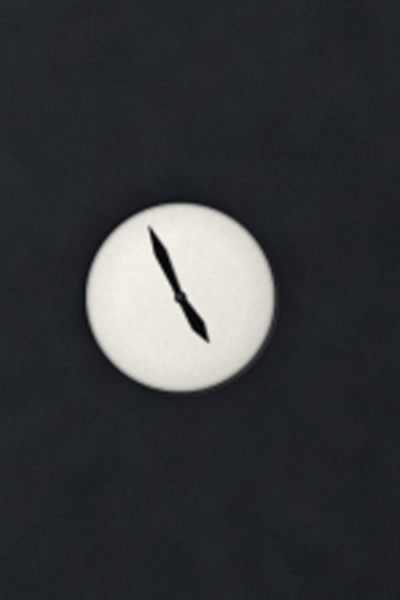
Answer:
h=4 m=56
